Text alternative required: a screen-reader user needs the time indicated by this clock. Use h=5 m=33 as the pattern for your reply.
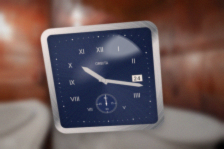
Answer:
h=10 m=17
